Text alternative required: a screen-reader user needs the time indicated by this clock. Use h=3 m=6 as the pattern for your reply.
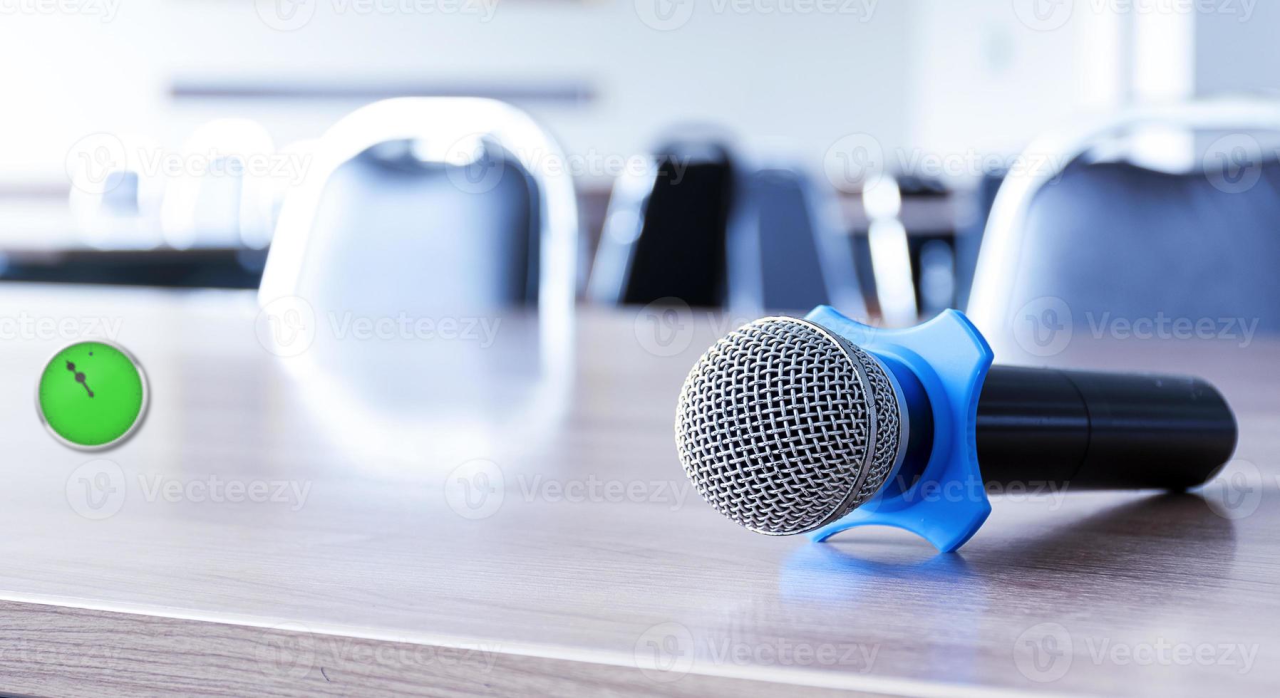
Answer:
h=10 m=54
